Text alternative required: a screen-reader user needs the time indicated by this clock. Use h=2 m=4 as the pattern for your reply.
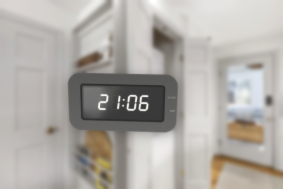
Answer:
h=21 m=6
